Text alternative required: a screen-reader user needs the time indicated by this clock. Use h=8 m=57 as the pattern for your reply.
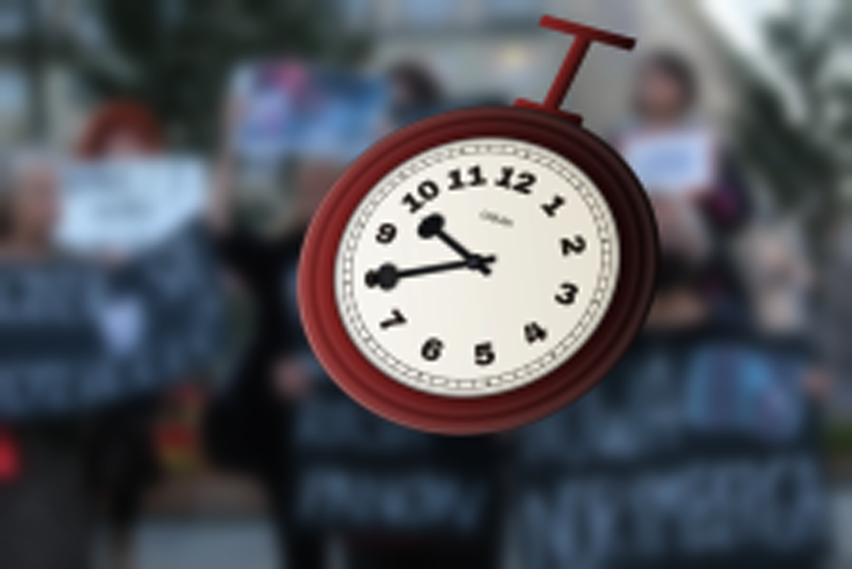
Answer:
h=9 m=40
